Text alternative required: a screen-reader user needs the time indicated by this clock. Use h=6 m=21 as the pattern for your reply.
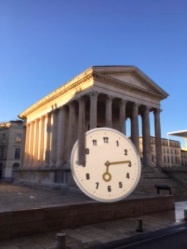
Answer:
h=6 m=14
